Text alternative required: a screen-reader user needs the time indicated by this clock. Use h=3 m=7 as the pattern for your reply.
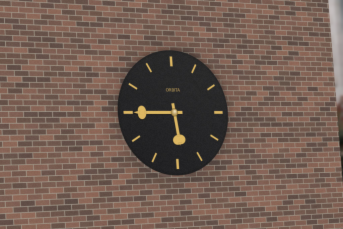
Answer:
h=5 m=45
